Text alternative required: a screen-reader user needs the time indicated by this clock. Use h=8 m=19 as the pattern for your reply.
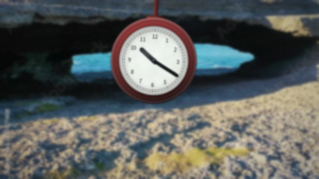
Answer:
h=10 m=20
